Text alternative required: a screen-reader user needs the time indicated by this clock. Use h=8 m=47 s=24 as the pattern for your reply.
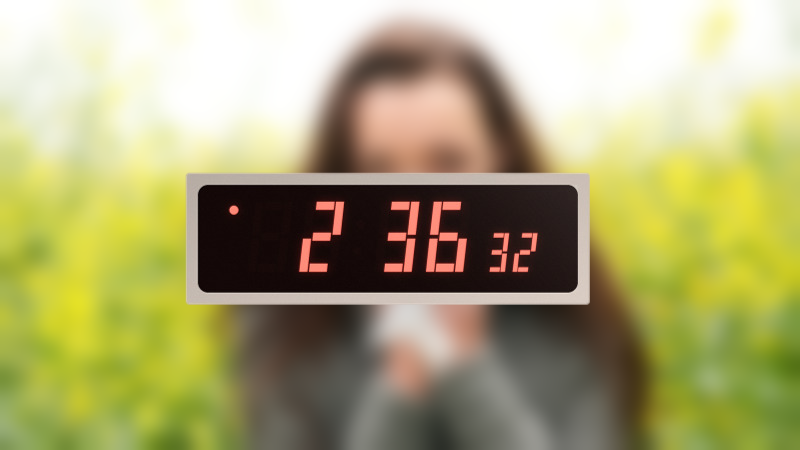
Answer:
h=2 m=36 s=32
